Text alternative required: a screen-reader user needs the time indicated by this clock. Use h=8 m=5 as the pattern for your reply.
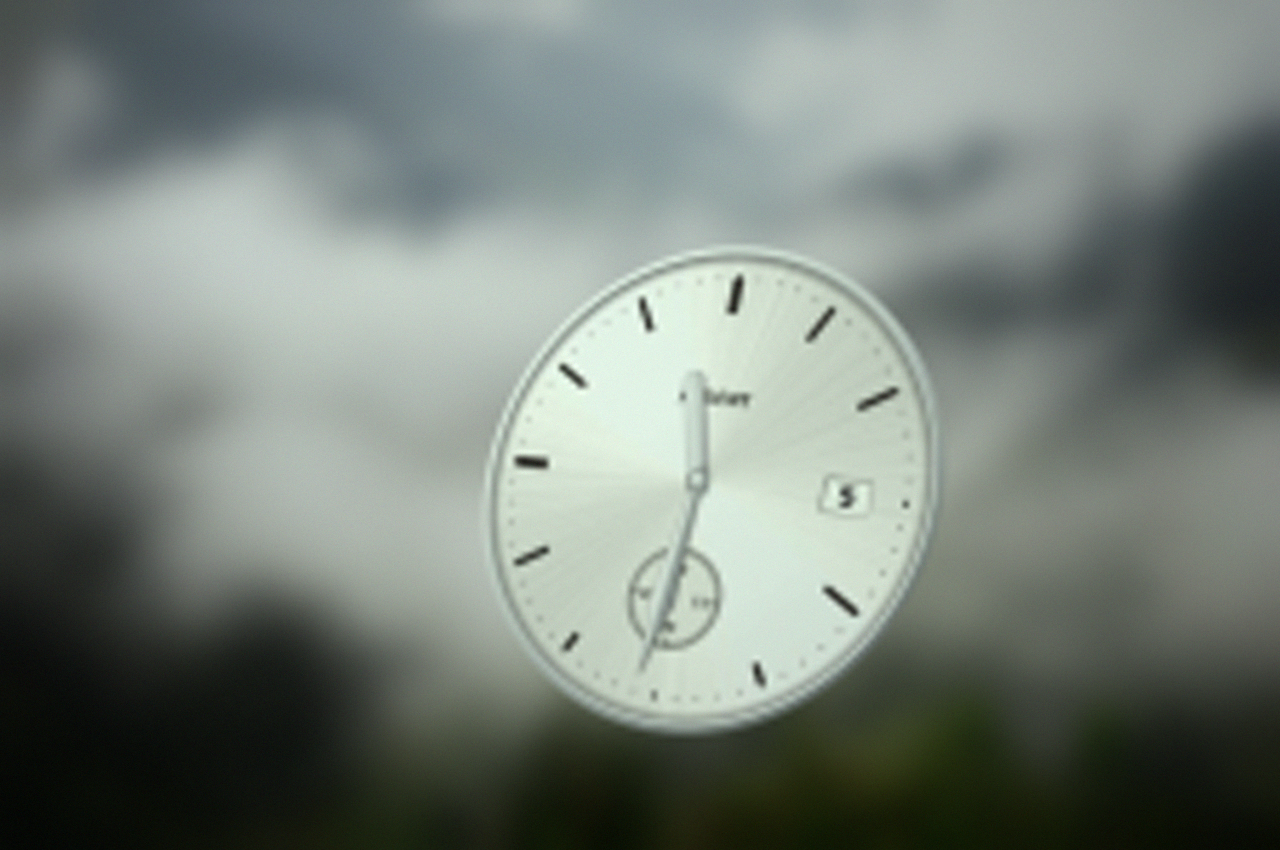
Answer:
h=11 m=31
